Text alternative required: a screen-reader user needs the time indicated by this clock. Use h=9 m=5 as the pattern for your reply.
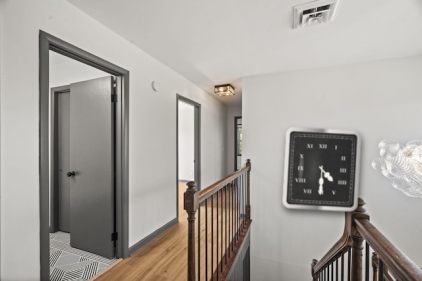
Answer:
h=4 m=30
